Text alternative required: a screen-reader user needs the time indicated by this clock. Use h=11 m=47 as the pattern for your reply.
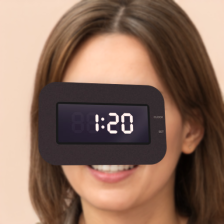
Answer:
h=1 m=20
